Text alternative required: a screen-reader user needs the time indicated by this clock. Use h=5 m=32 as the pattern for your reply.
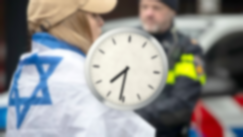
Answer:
h=7 m=31
